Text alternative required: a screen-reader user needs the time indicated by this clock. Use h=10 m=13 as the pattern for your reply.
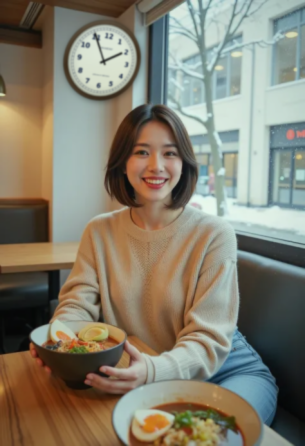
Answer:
h=1 m=55
